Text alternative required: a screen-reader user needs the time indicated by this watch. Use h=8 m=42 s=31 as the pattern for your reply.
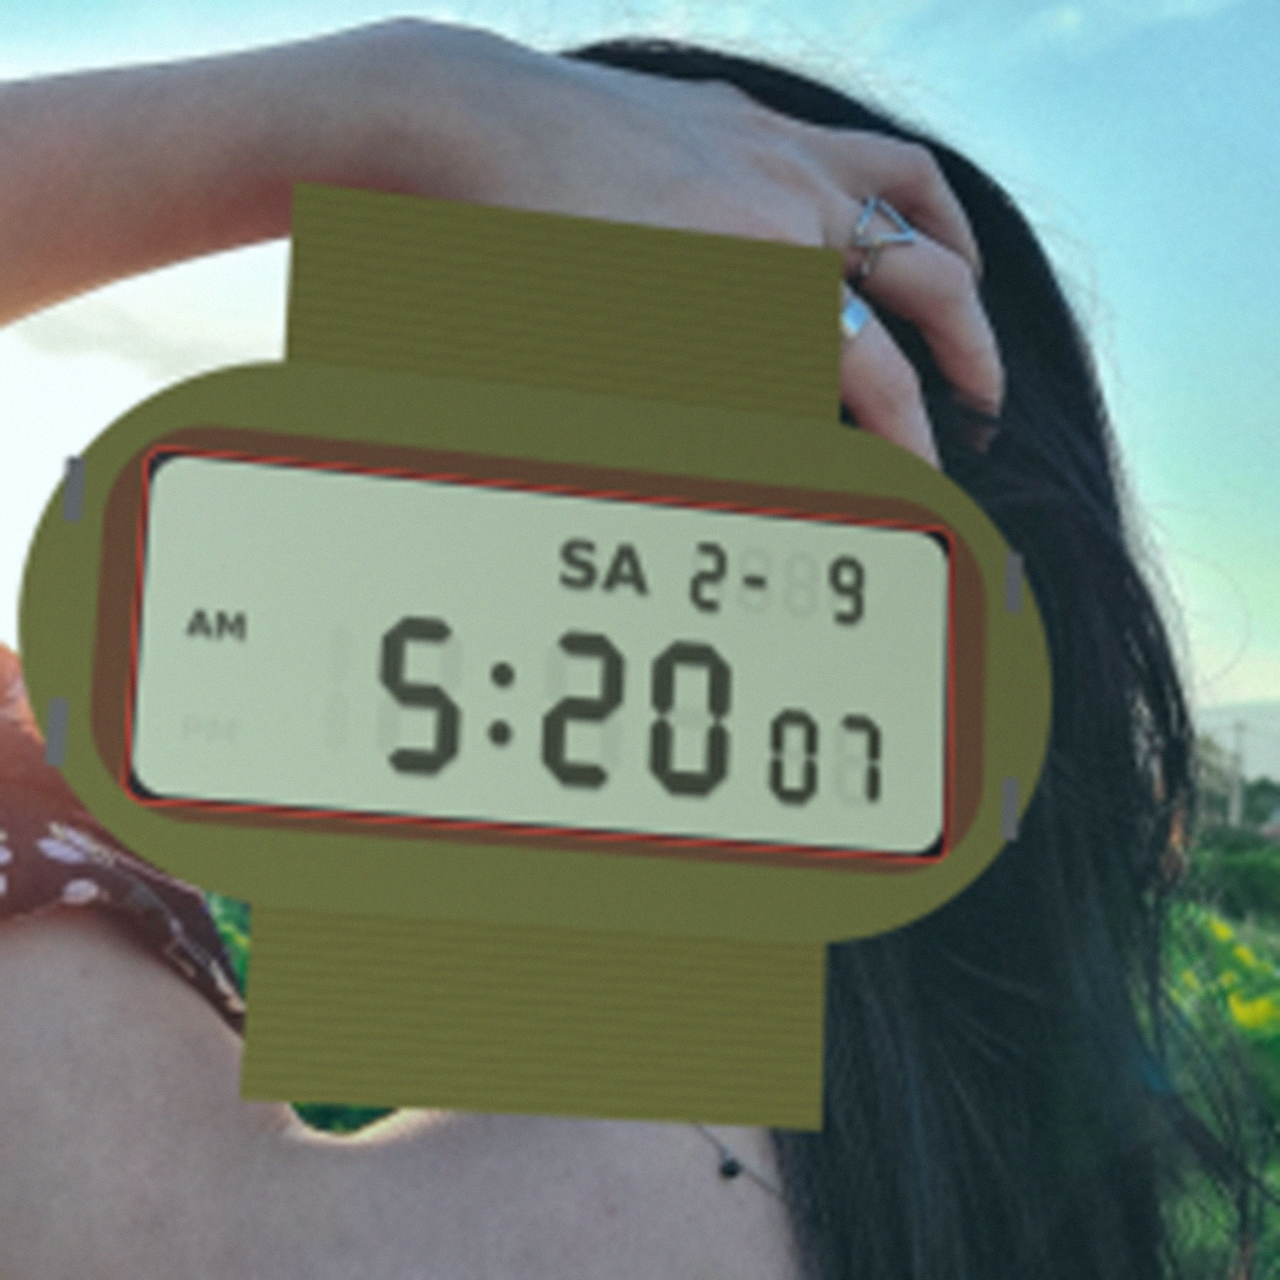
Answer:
h=5 m=20 s=7
